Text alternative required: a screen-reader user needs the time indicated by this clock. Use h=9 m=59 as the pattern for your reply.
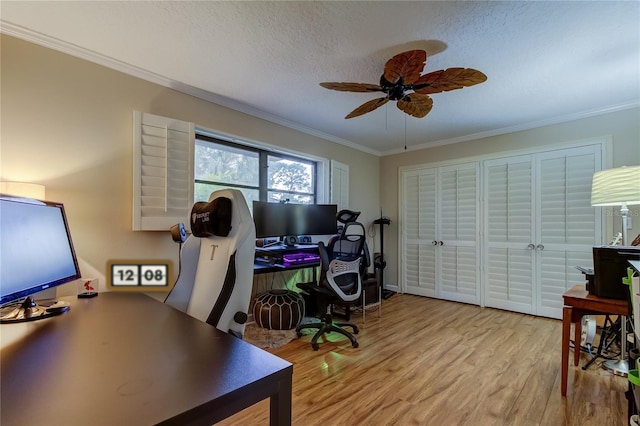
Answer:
h=12 m=8
